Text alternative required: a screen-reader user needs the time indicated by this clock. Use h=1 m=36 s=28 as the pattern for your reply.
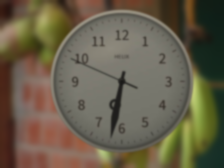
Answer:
h=6 m=31 s=49
